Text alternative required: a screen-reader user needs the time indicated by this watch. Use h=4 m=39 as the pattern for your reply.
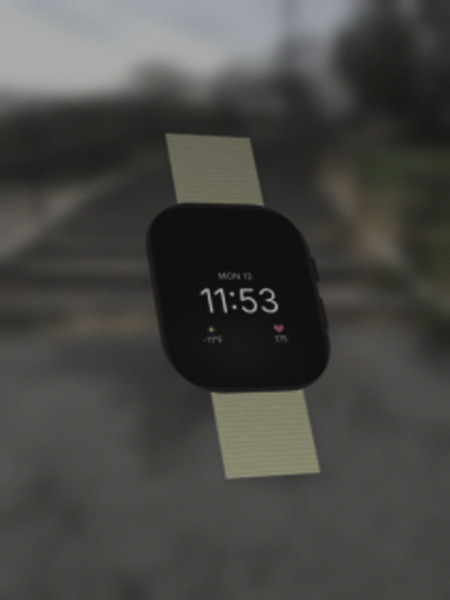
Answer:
h=11 m=53
